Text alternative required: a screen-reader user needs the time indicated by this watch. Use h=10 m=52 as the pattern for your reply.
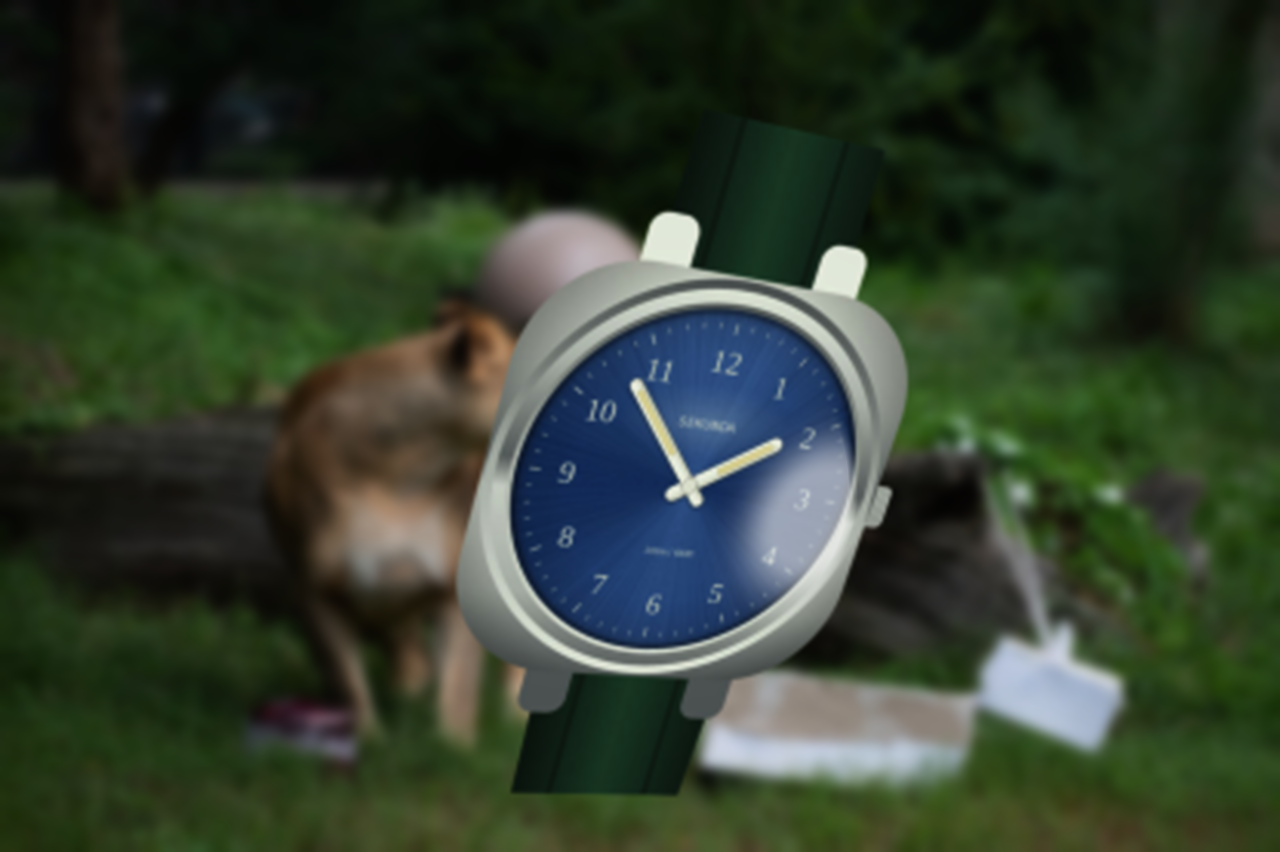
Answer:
h=1 m=53
